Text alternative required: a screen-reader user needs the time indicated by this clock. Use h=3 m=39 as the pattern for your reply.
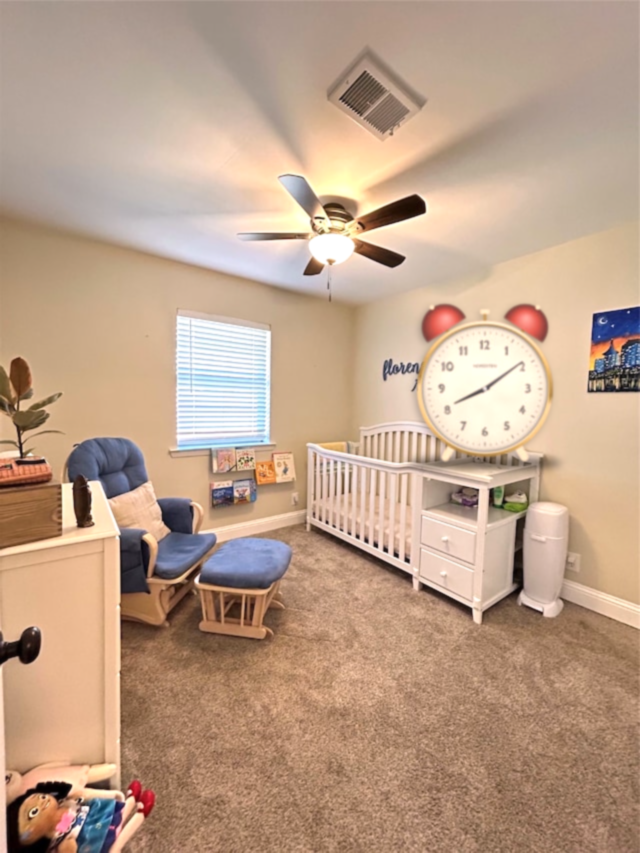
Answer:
h=8 m=9
